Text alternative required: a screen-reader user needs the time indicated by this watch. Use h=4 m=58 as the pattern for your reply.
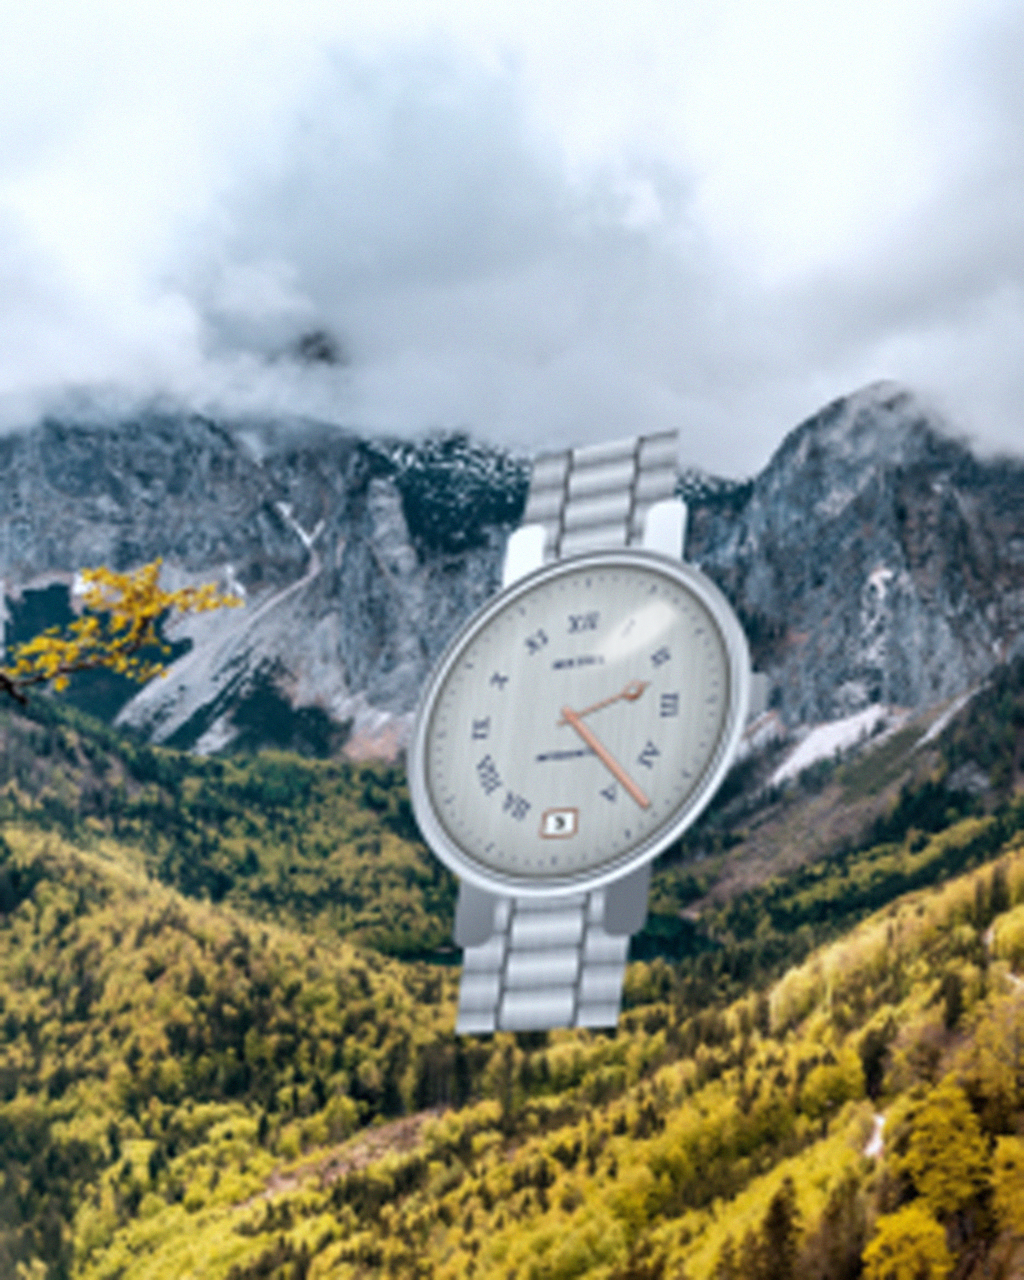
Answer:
h=2 m=23
